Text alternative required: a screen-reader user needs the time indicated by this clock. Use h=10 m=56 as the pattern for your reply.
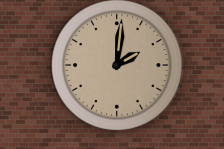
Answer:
h=2 m=1
